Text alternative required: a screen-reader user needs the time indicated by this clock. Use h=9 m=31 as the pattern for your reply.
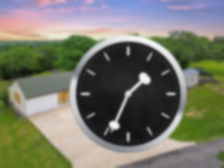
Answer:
h=1 m=34
